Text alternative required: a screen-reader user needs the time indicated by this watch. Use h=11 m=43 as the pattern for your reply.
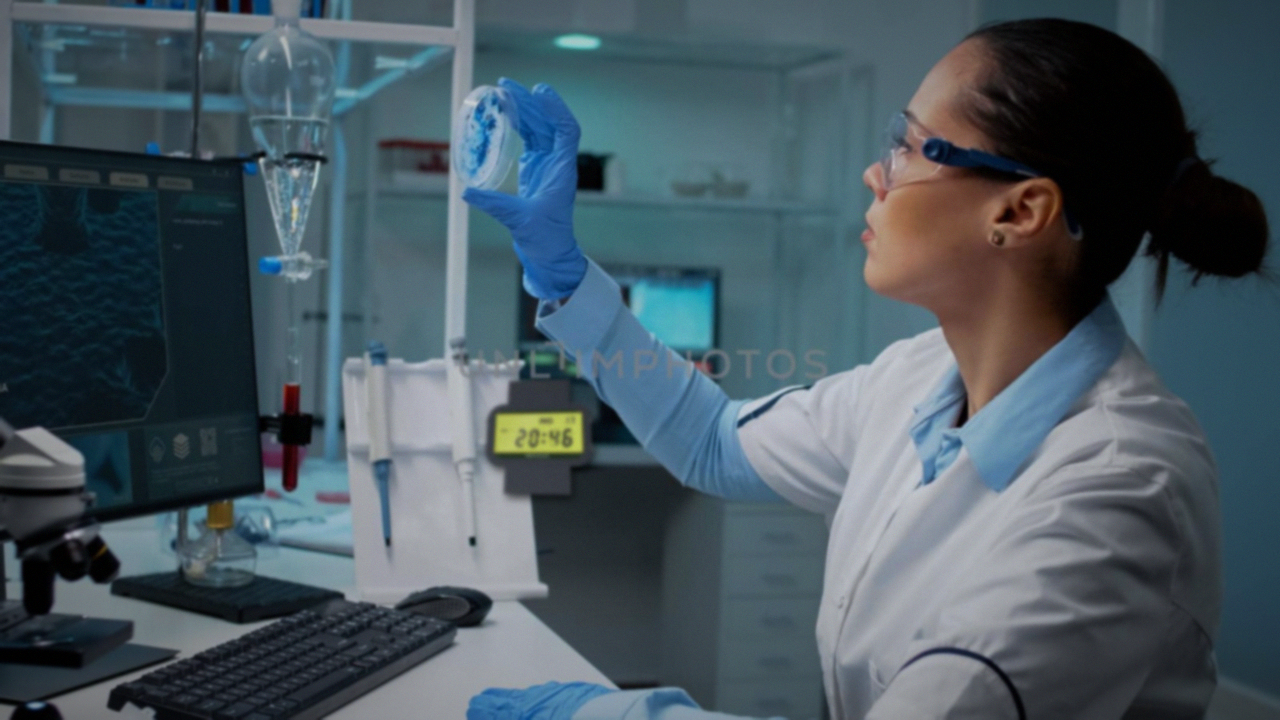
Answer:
h=20 m=46
